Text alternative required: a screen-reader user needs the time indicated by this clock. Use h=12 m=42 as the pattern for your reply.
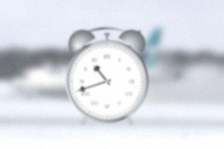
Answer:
h=10 m=42
